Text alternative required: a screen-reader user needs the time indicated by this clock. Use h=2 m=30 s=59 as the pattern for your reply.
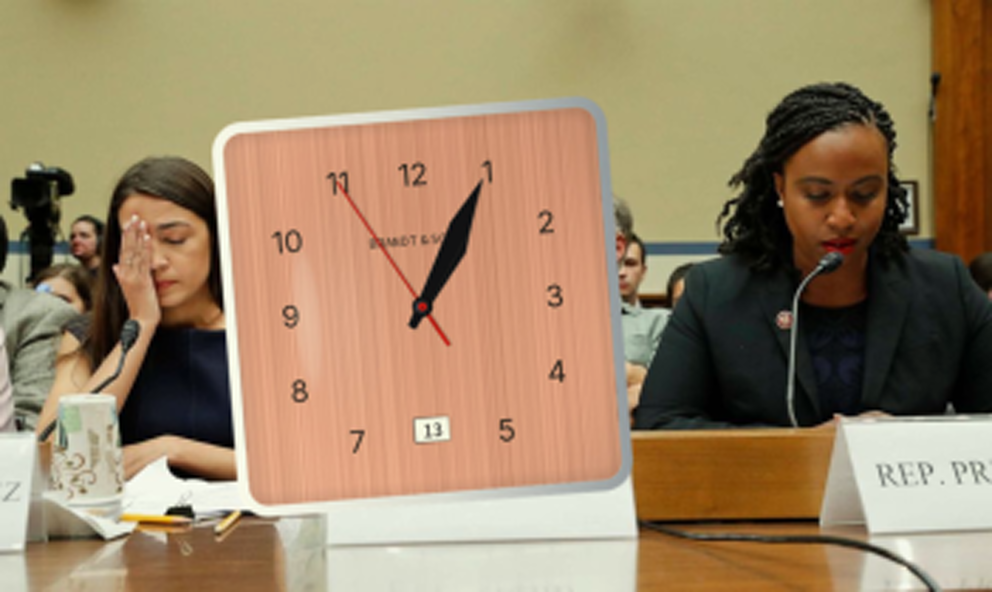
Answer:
h=1 m=4 s=55
